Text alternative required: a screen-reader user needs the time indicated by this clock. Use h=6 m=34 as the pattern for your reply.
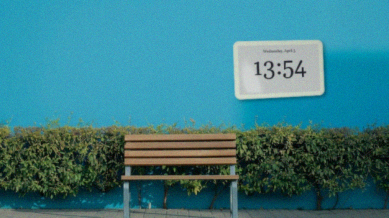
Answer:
h=13 m=54
